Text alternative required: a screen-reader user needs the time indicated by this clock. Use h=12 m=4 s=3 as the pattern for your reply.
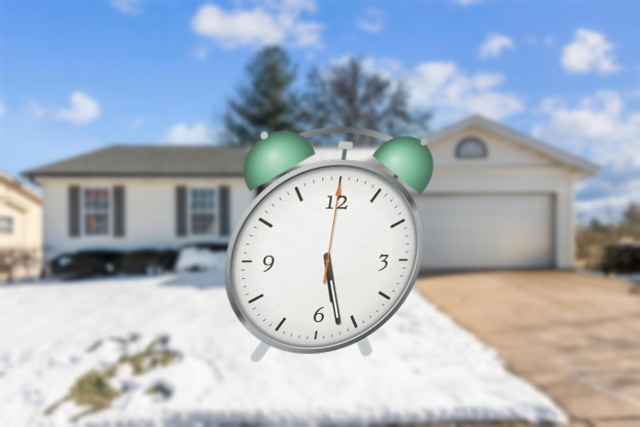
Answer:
h=5 m=27 s=0
